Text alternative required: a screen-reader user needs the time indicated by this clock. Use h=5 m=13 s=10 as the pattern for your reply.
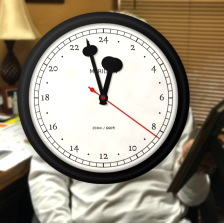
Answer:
h=0 m=57 s=21
